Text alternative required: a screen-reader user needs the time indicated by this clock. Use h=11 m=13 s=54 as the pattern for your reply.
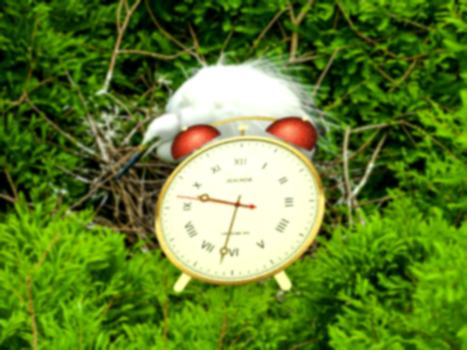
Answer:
h=9 m=31 s=47
